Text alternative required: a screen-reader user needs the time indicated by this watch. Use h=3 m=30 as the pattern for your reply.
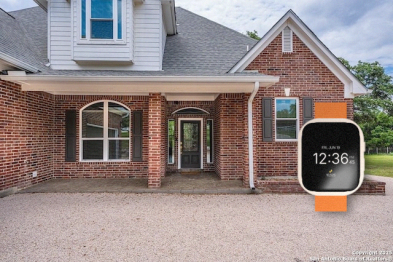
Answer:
h=12 m=36
